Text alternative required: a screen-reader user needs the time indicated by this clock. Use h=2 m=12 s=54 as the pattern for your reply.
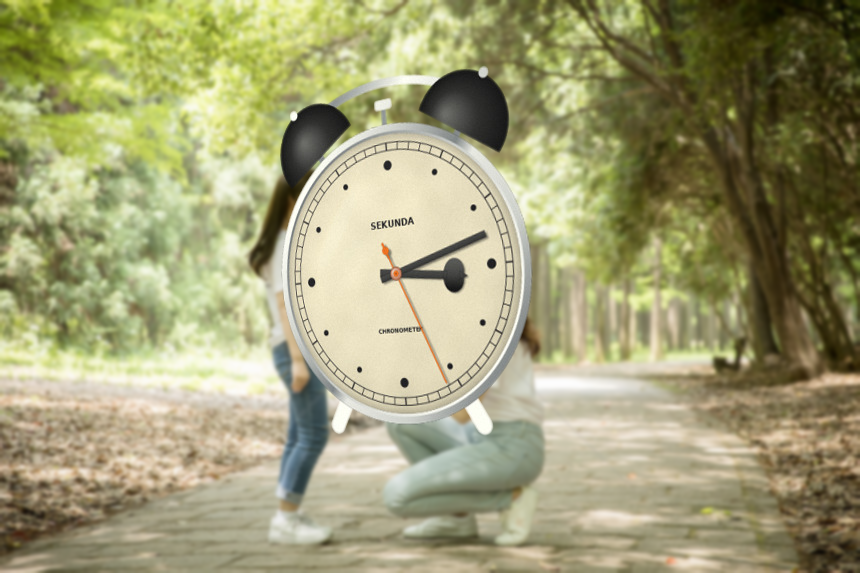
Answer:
h=3 m=12 s=26
